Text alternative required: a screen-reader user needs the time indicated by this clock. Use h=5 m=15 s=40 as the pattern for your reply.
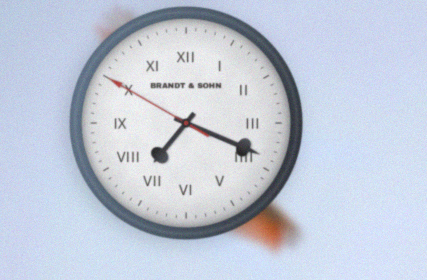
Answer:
h=7 m=18 s=50
